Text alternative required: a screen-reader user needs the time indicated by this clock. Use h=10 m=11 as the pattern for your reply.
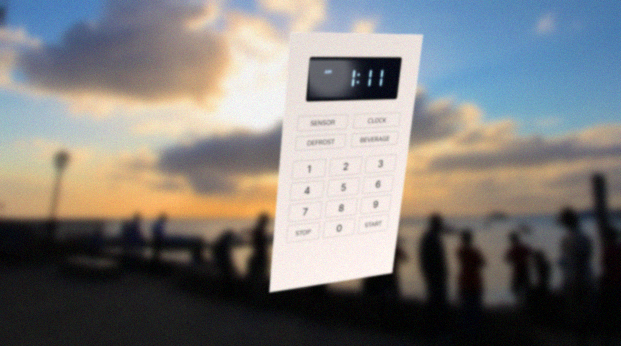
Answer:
h=1 m=11
